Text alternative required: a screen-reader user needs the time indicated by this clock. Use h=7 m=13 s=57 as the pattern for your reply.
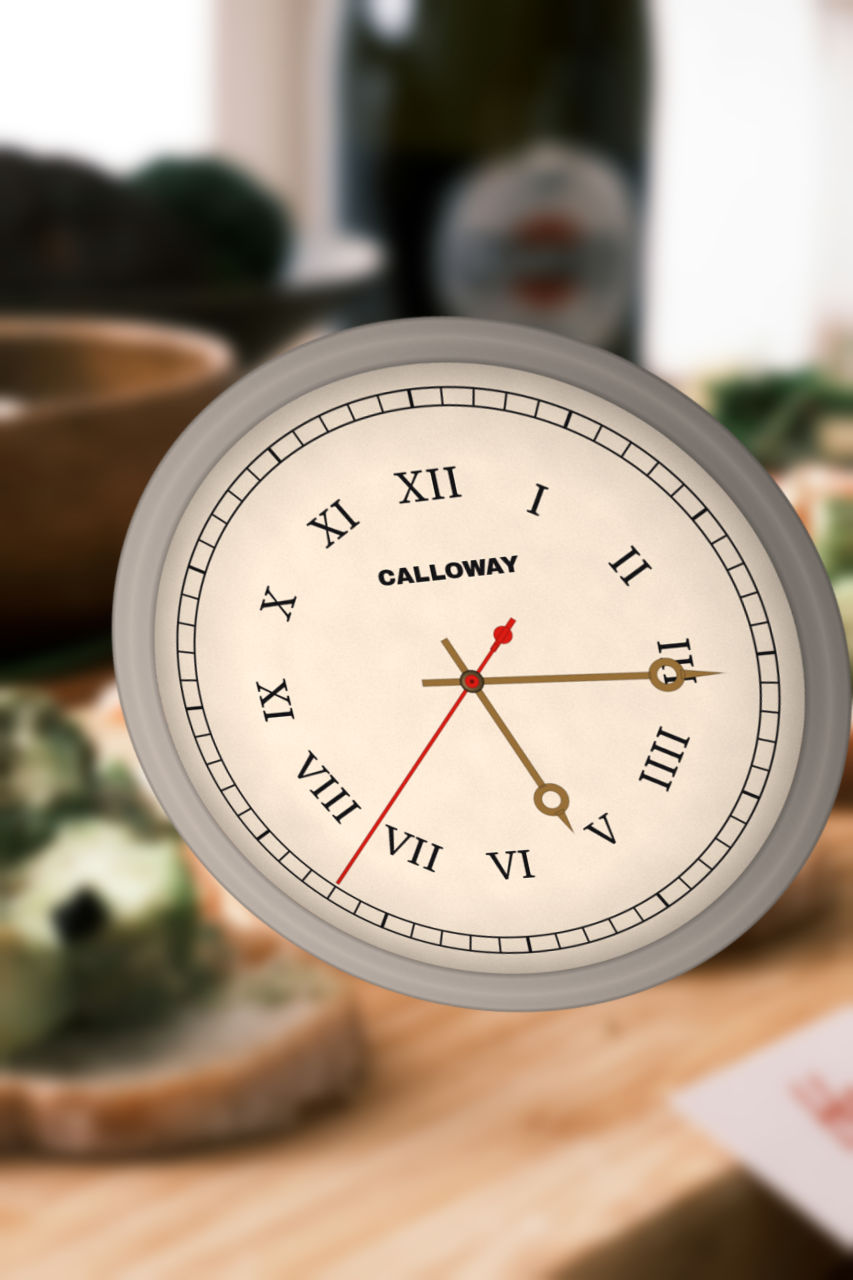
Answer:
h=5 m=15 s=37
